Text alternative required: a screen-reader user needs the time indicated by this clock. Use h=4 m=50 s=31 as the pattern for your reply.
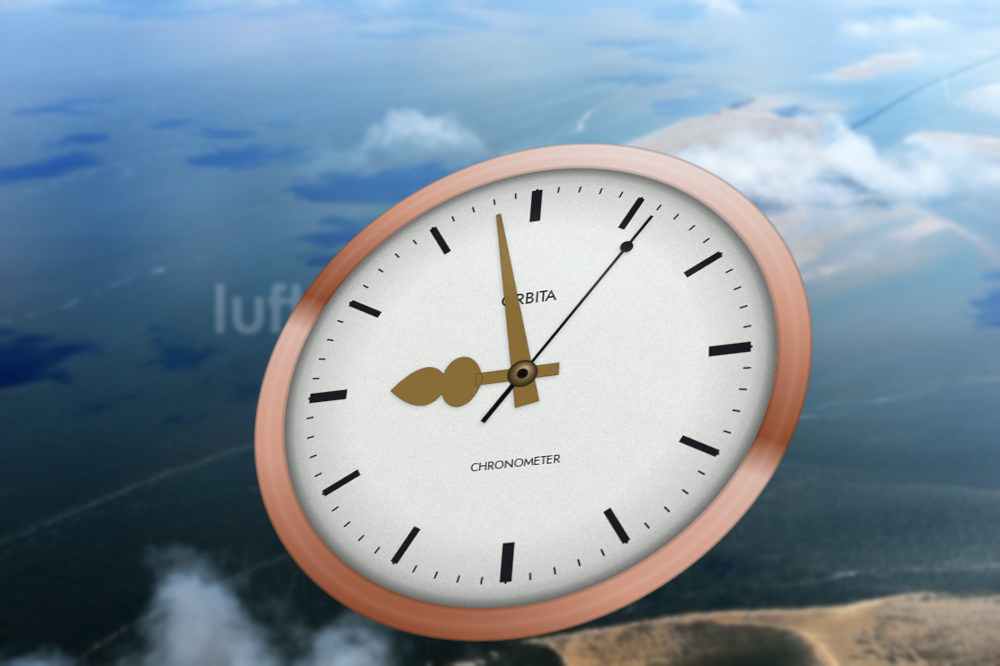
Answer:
h=8 m=58 s=6
